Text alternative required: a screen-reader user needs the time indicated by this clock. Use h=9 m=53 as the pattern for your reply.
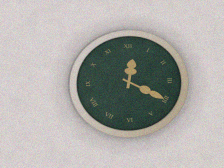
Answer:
h=12 m=20
